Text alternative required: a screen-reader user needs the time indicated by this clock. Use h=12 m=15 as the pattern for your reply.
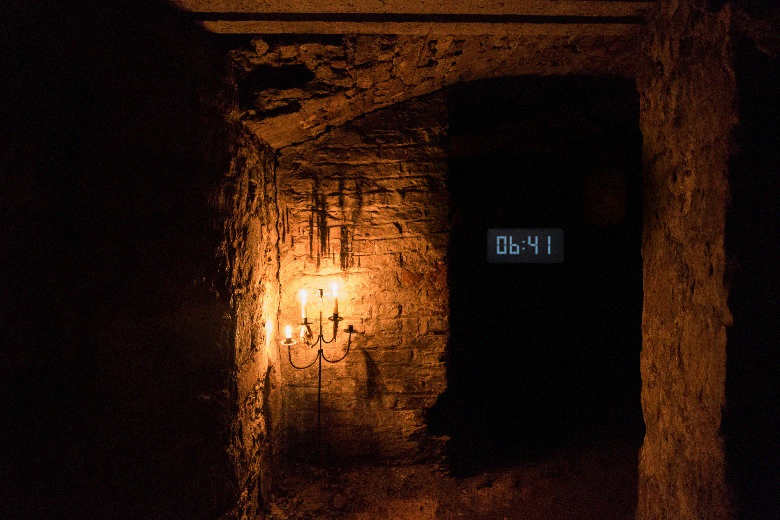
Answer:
h=6 m=41
